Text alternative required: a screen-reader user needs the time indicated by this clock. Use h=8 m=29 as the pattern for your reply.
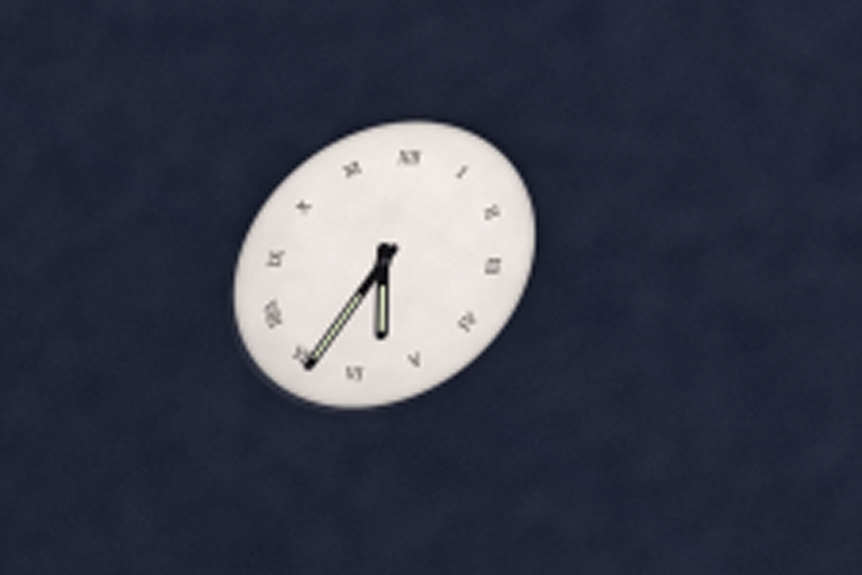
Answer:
h=5 m=34
